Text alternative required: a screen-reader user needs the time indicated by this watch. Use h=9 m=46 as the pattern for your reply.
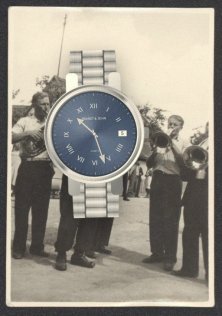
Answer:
h=10 m=27
